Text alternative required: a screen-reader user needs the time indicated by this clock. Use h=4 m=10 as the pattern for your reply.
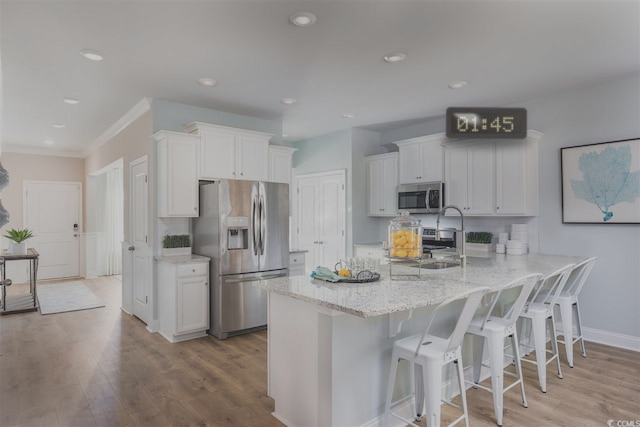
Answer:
h=1 m=45
